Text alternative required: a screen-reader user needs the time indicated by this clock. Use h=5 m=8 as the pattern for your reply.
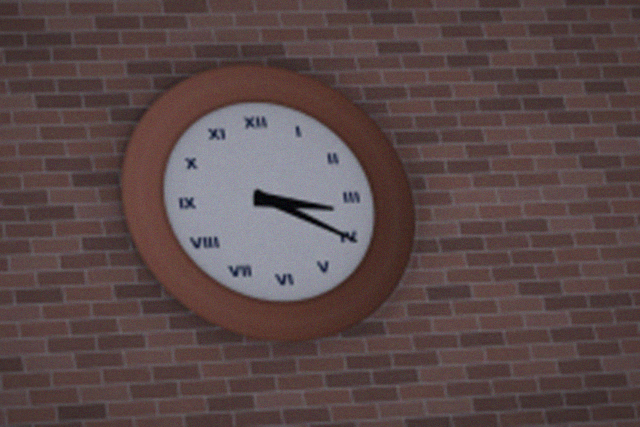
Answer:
h=3 m=20
